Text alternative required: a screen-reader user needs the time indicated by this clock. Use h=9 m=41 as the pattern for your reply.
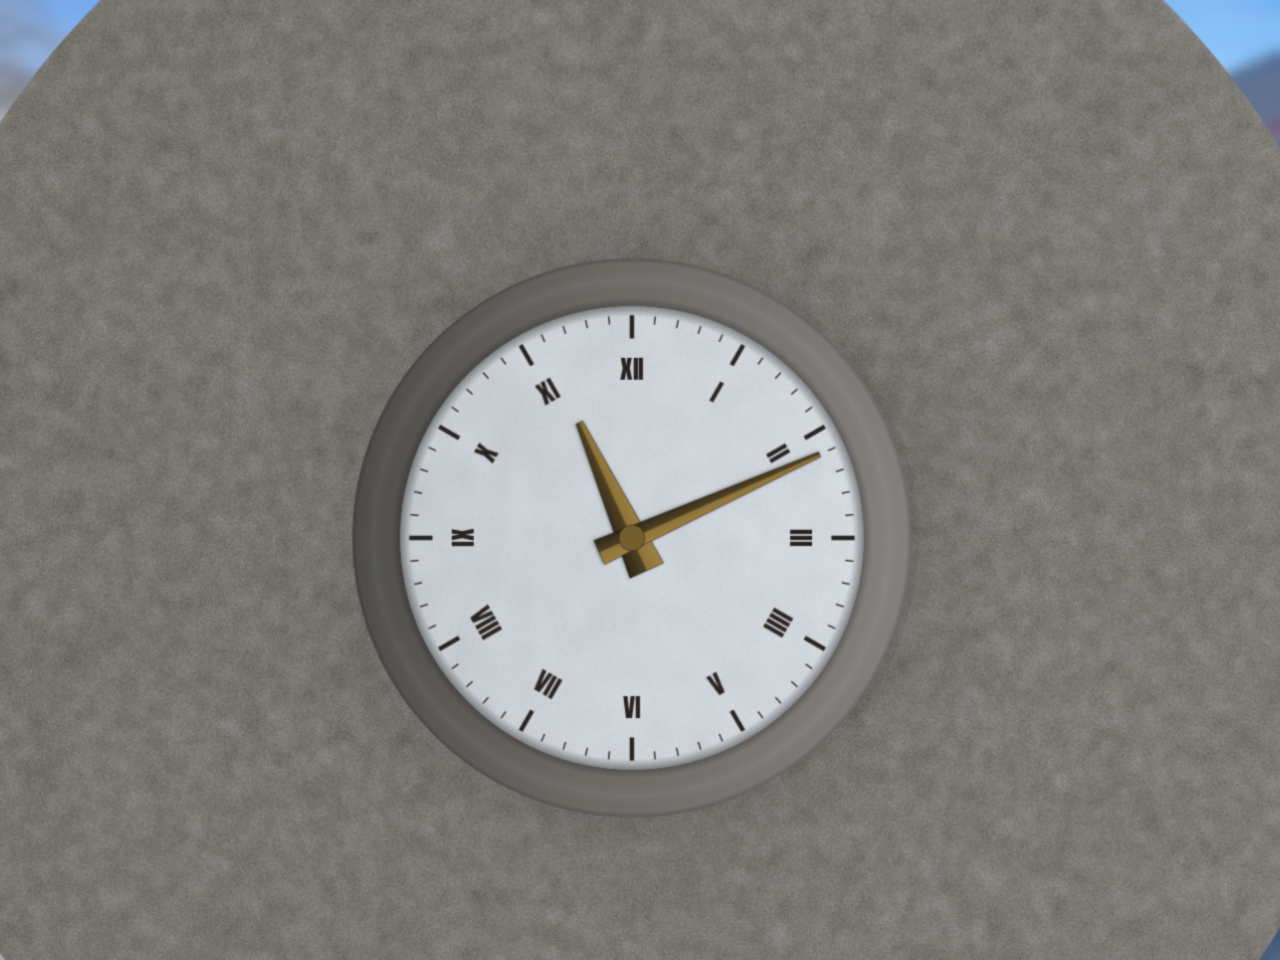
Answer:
h=11 m=11
